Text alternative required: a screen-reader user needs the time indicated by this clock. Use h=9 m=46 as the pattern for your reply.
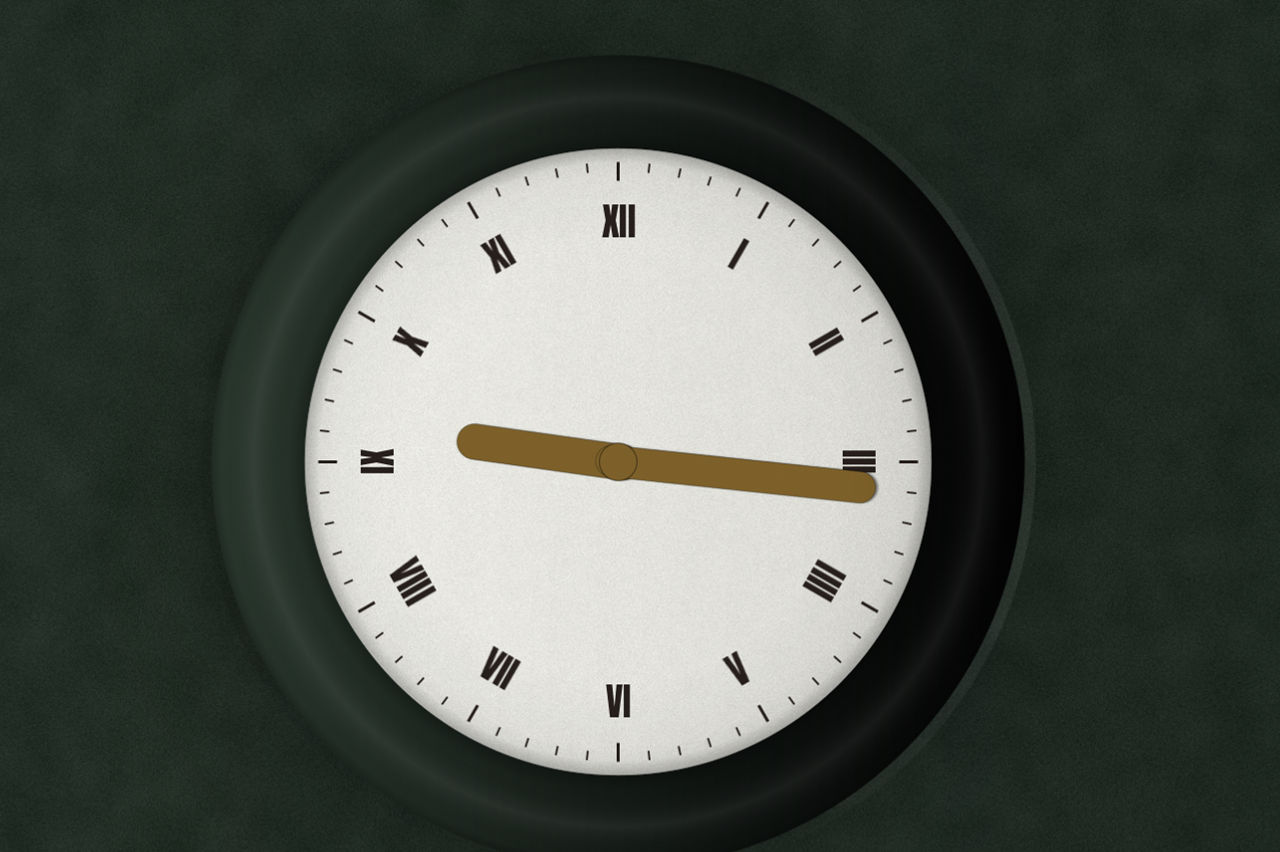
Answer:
h=9 m=16
